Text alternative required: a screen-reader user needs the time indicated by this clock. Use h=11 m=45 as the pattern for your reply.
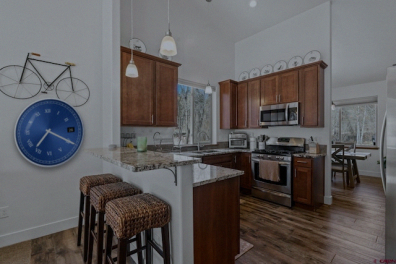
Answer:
h=7 m=20
